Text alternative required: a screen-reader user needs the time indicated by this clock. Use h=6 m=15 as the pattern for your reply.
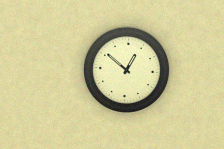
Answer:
h=12 m=51
